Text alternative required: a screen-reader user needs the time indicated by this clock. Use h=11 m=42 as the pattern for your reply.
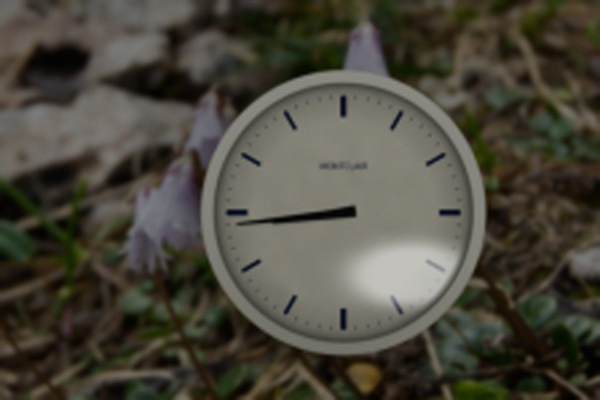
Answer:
h=8 m=44
